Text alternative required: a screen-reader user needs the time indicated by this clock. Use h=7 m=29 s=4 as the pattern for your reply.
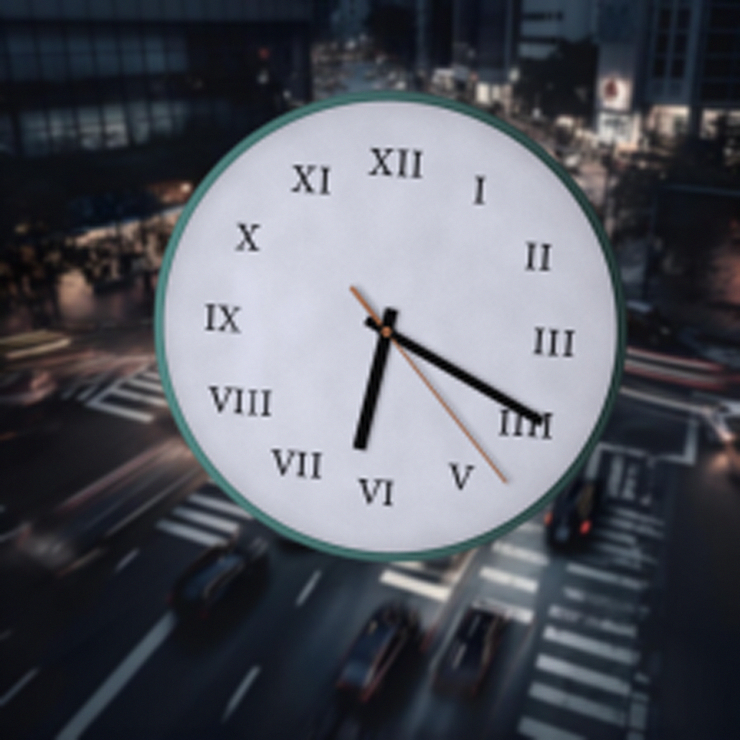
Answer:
h=6 m=19 s=23
